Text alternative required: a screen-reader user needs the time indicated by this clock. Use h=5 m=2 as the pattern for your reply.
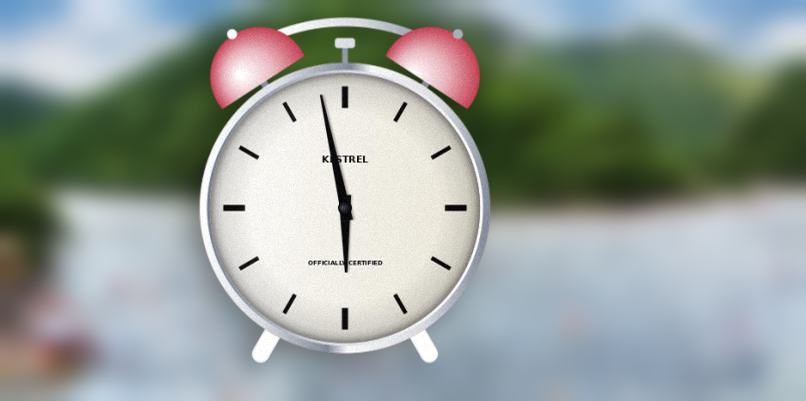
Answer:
h=5 m=58
